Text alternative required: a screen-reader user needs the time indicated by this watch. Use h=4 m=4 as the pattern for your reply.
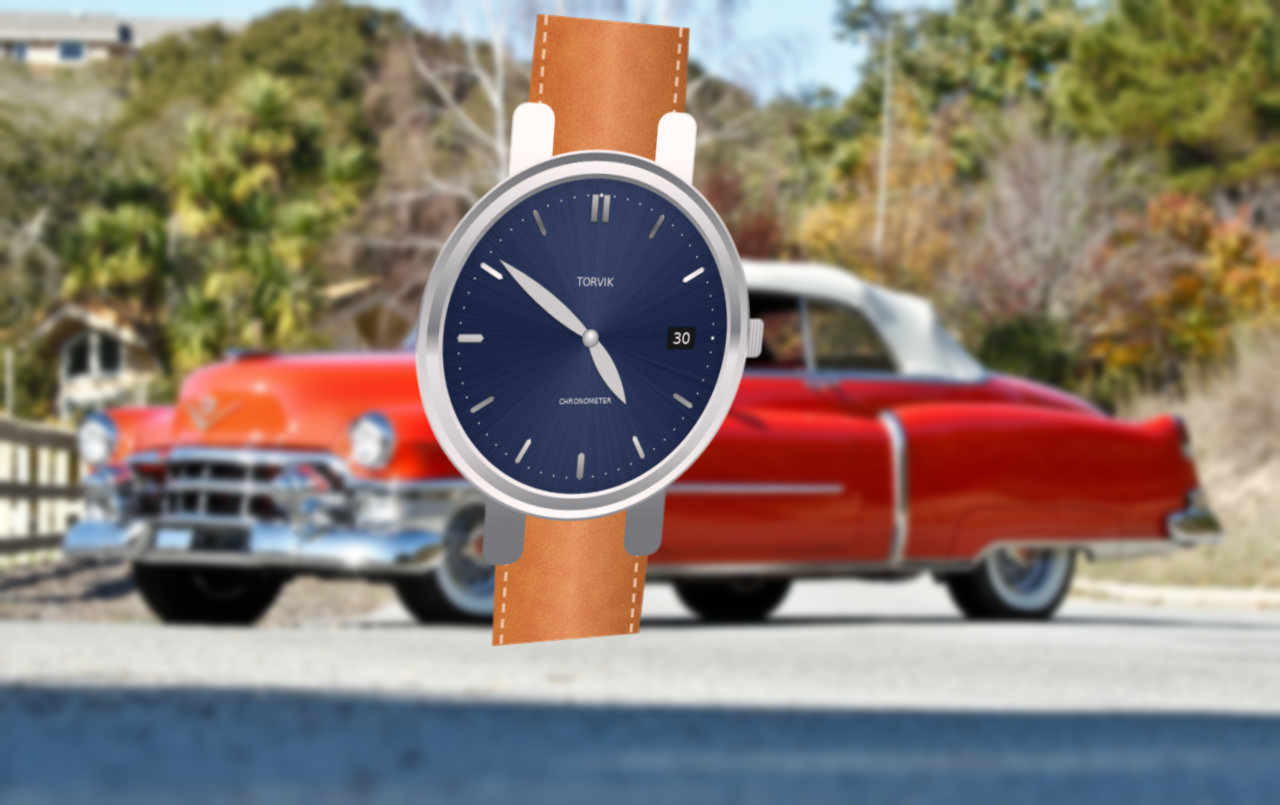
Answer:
h=4 m=51
